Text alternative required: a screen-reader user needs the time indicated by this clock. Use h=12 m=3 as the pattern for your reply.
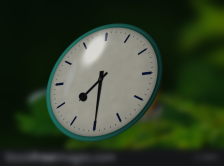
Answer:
h=7 m=30
